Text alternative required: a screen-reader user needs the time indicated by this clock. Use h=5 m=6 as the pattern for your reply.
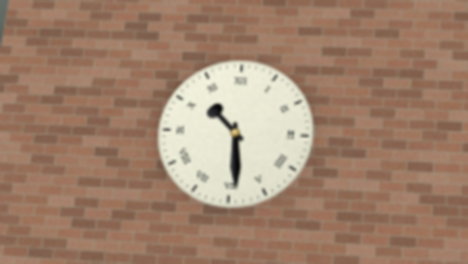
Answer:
h=10 m=29
